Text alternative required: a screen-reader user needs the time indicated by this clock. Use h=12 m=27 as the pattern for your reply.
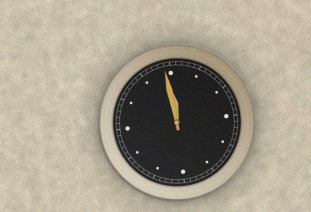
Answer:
h=11 m=59
